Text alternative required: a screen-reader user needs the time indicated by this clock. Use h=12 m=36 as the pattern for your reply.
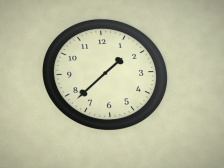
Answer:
h=1 m=38
